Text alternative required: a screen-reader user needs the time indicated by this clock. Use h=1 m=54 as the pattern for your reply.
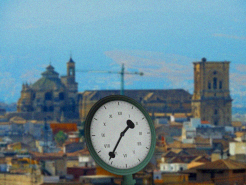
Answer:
h=1 m=36
